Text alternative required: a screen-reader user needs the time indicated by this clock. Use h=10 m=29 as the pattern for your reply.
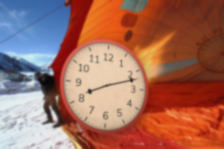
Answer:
h=8 m=12
